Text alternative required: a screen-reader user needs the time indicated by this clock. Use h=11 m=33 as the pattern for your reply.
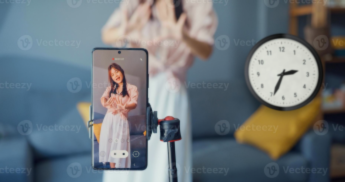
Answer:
h=2 m=34
